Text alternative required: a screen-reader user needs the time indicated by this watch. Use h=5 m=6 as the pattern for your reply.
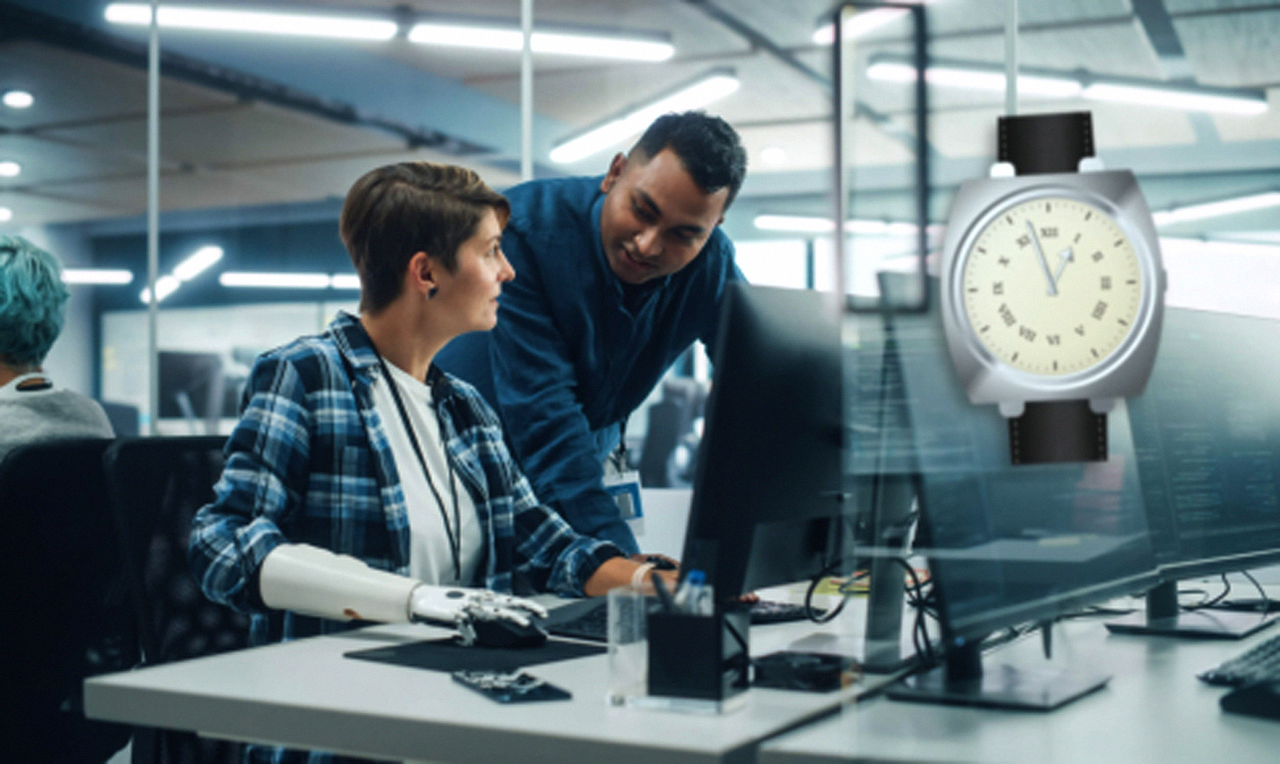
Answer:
h=12 m=57
